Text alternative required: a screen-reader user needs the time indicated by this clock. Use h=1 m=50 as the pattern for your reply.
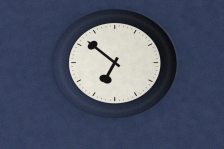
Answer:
h=6 m=52
